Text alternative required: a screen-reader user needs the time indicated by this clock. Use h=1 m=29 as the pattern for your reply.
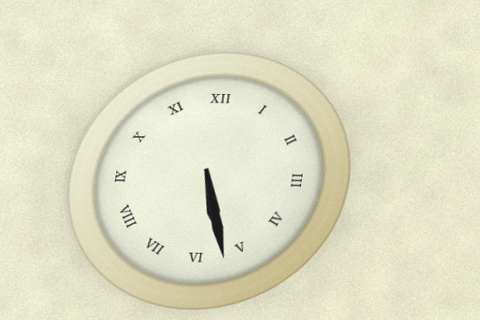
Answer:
h=5 m=27
